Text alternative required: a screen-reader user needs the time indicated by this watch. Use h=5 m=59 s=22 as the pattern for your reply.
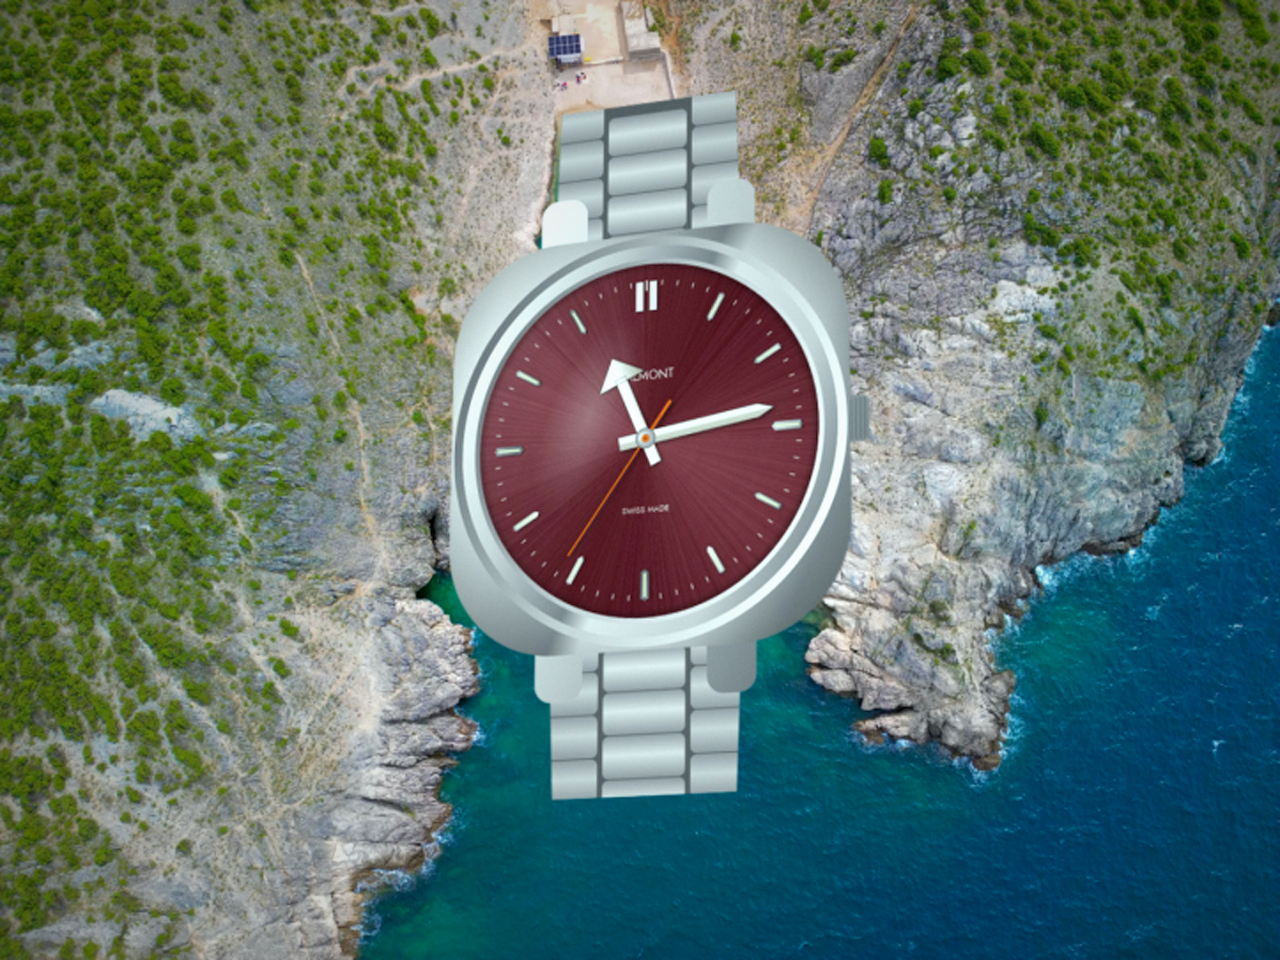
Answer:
h=11 m=13 s=36
